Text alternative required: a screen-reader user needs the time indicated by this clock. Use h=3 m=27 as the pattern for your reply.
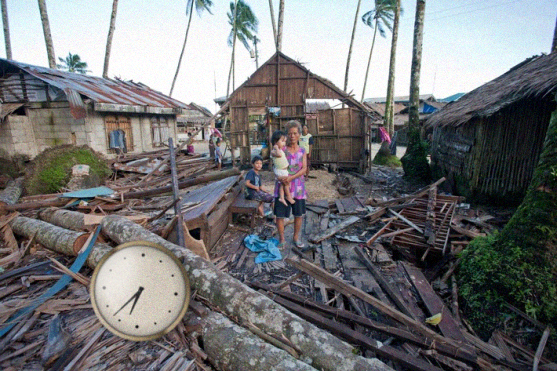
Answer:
h=6 m=37
